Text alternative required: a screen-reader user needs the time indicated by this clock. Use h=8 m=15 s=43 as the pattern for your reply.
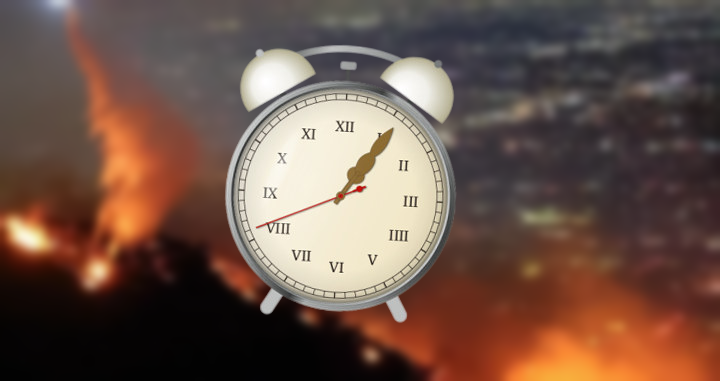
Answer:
h=1 m=5 s=41
